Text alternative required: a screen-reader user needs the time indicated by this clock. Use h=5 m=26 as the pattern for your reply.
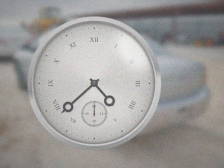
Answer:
h=4 m=38
